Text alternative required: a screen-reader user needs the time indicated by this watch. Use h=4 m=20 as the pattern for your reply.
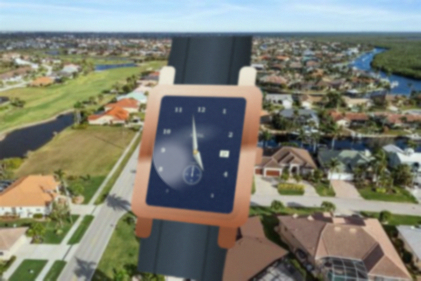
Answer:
h=4 m=58
